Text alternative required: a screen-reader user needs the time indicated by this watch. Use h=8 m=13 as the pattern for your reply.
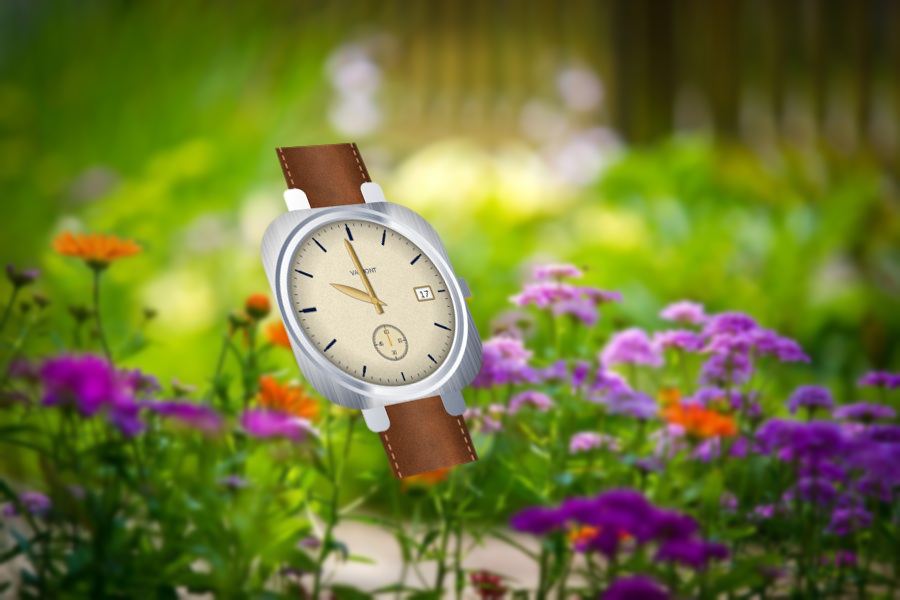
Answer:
h=9 m=59
